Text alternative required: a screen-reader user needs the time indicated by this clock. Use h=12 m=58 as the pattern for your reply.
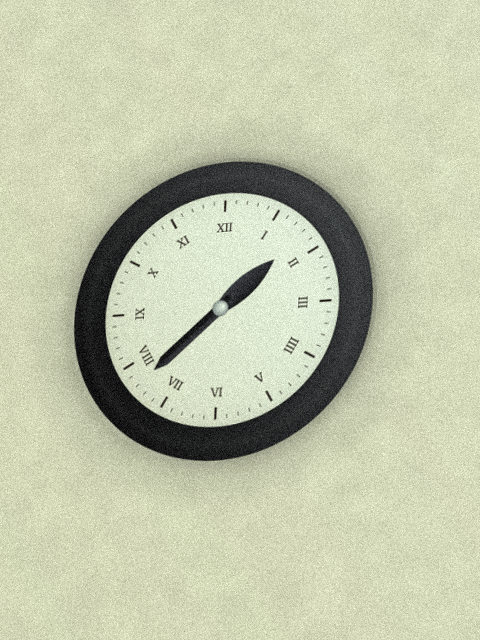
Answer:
h=1 m=38
